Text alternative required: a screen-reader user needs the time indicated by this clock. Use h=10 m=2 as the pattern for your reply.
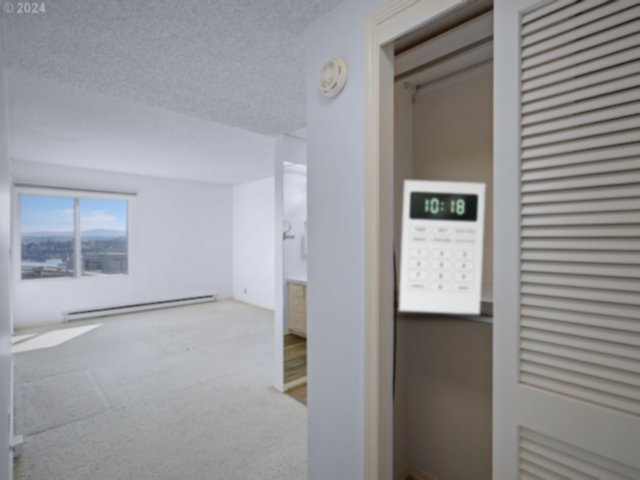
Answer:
h=10 m=18
